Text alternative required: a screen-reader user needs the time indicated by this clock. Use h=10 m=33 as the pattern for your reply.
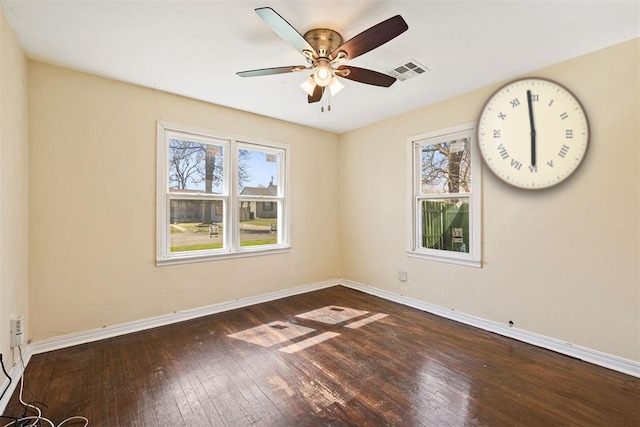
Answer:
h=5 m=59
